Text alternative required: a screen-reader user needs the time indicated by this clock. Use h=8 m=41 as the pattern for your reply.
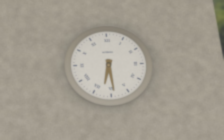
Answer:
h=6 m=29
